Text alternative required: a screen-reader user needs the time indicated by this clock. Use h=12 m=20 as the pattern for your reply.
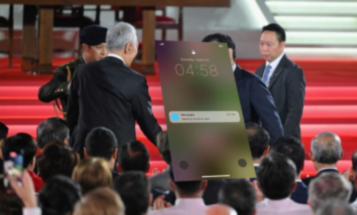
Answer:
h=4 m=58
